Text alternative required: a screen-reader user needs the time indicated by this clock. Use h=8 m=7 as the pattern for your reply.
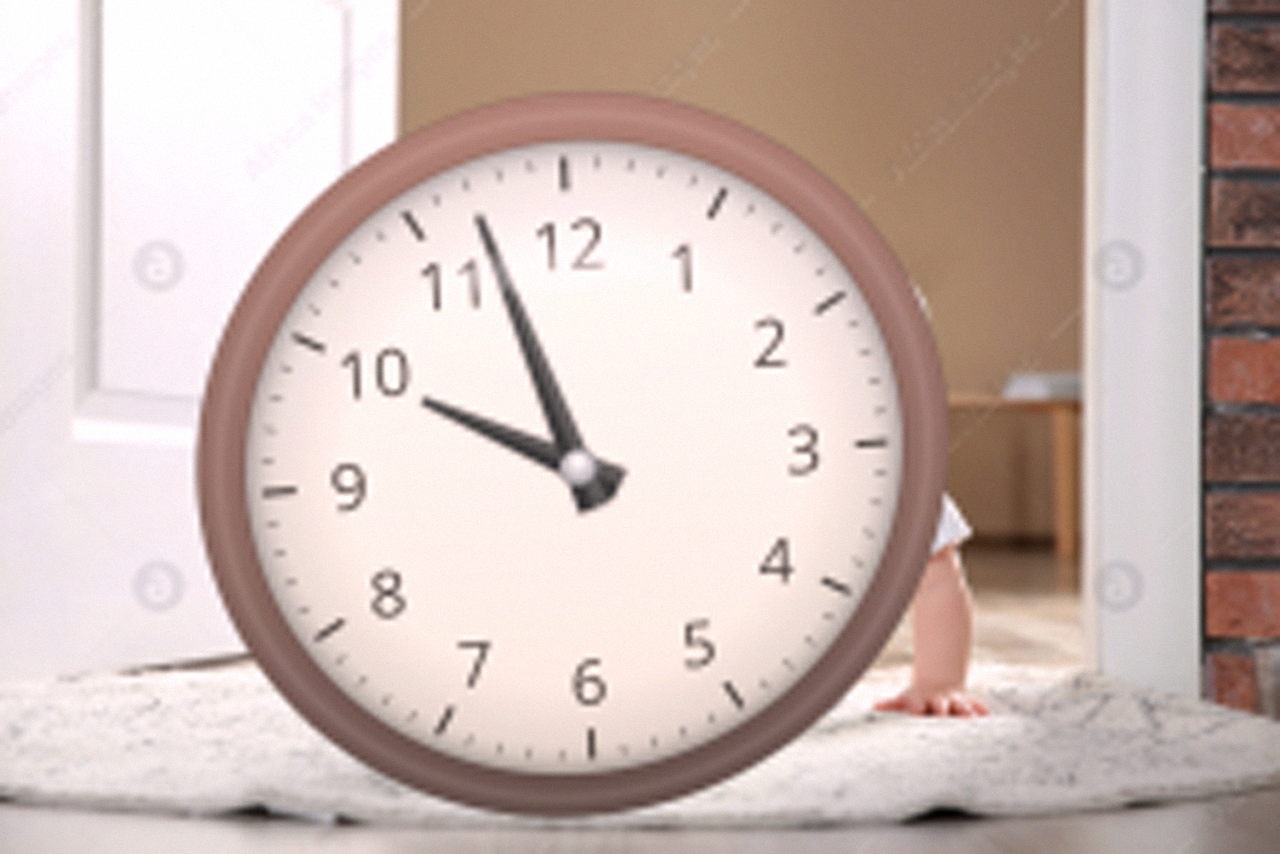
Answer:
h=9 m=57
